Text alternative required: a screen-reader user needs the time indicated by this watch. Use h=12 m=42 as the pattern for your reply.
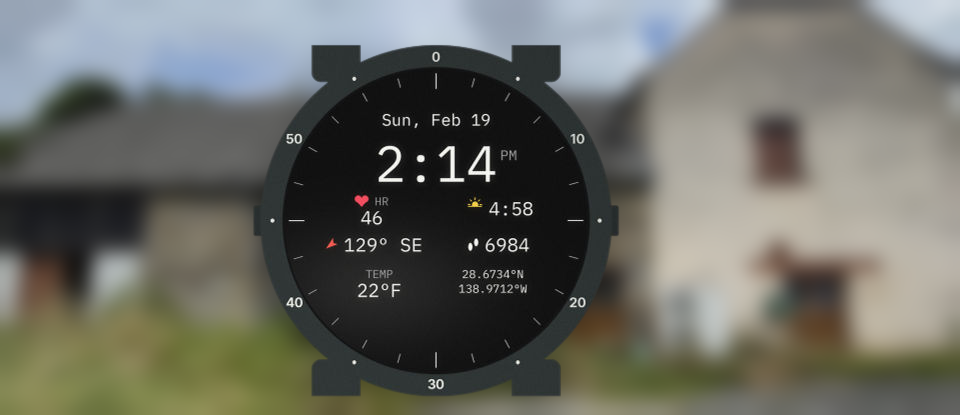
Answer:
h=2 m=14
